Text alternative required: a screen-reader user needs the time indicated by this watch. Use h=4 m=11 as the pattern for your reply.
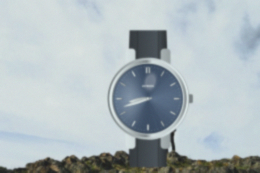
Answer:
h=8 m=42
